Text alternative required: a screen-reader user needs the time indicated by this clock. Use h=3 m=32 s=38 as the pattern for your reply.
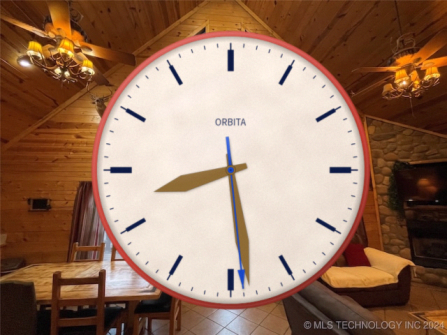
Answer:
h=8 m=28 s=29
